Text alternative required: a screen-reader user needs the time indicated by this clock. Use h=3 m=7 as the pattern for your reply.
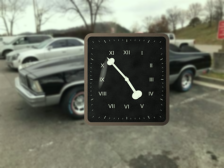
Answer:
h=4 m=53
